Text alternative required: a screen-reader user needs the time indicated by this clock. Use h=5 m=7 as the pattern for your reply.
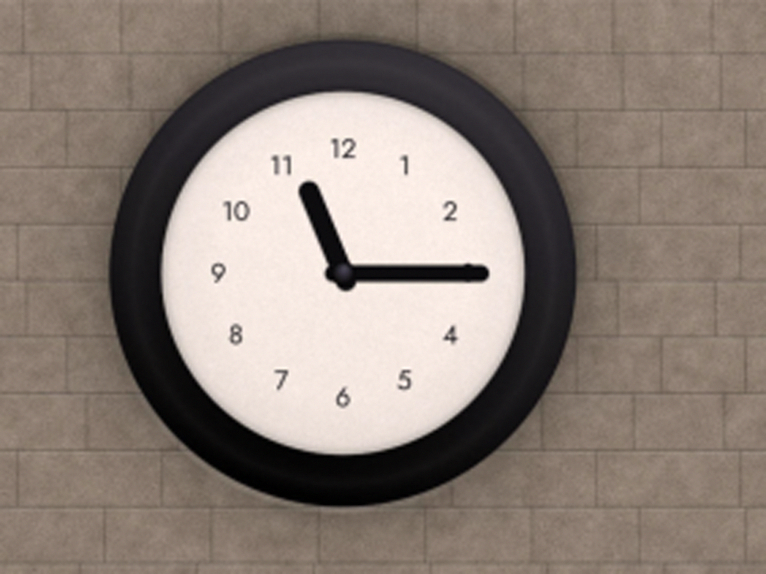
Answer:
h=11 m=15
